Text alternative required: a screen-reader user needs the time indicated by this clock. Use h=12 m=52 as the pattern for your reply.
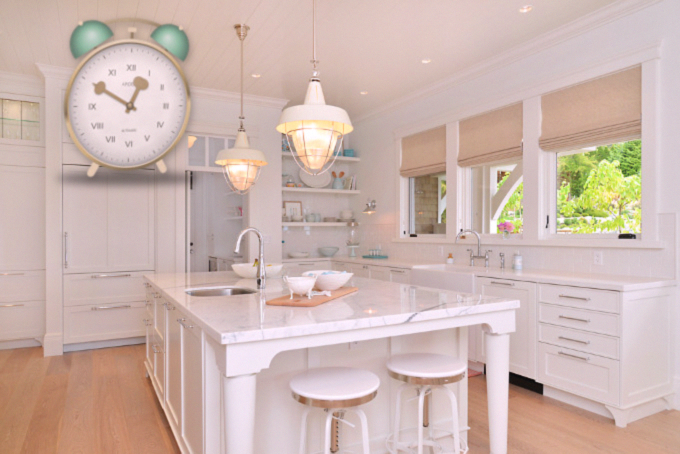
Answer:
h=12 m=50
